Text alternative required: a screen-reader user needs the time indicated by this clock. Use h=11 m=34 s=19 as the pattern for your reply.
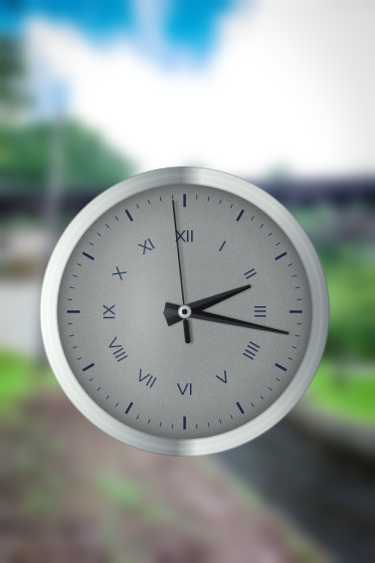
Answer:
h=2 m=16 s=59
